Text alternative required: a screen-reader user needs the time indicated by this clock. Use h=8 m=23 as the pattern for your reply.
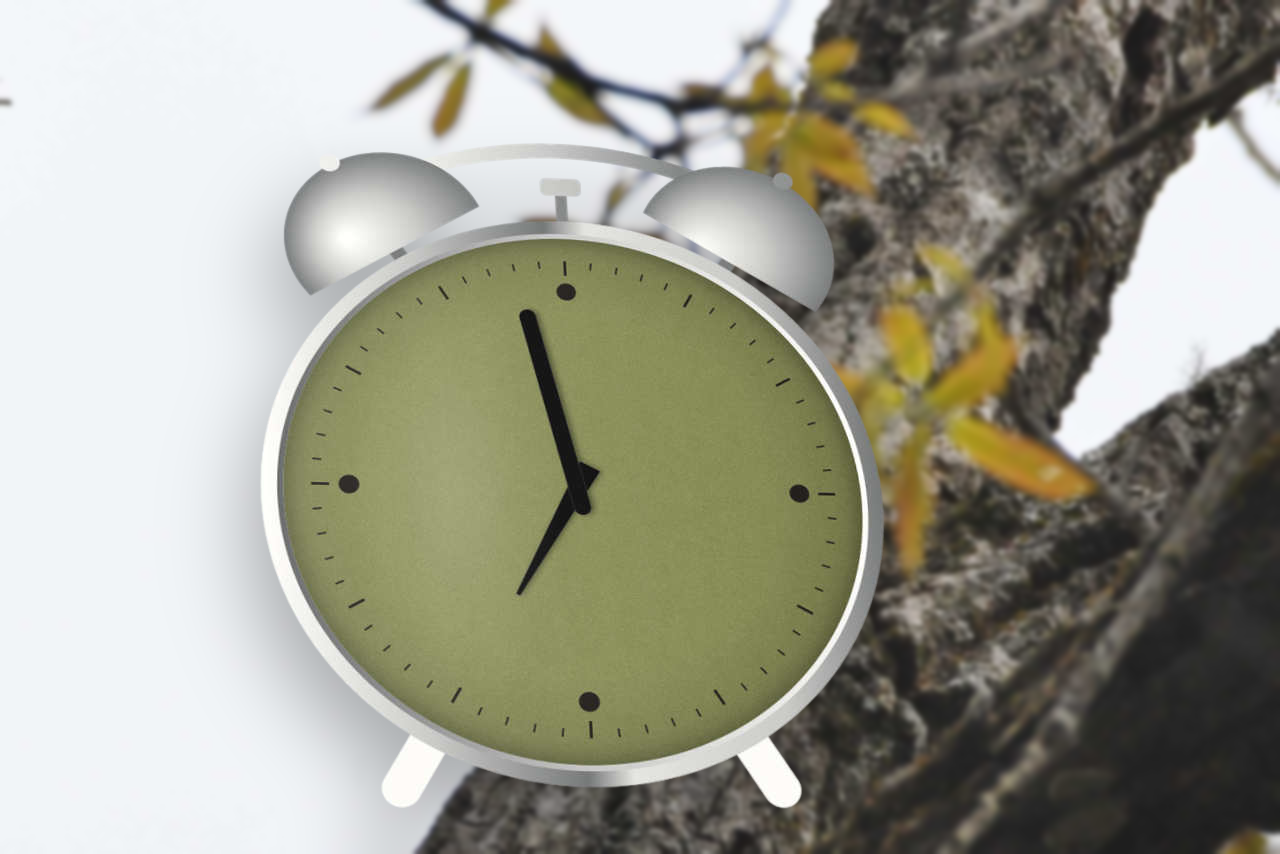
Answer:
h=6 m=58
